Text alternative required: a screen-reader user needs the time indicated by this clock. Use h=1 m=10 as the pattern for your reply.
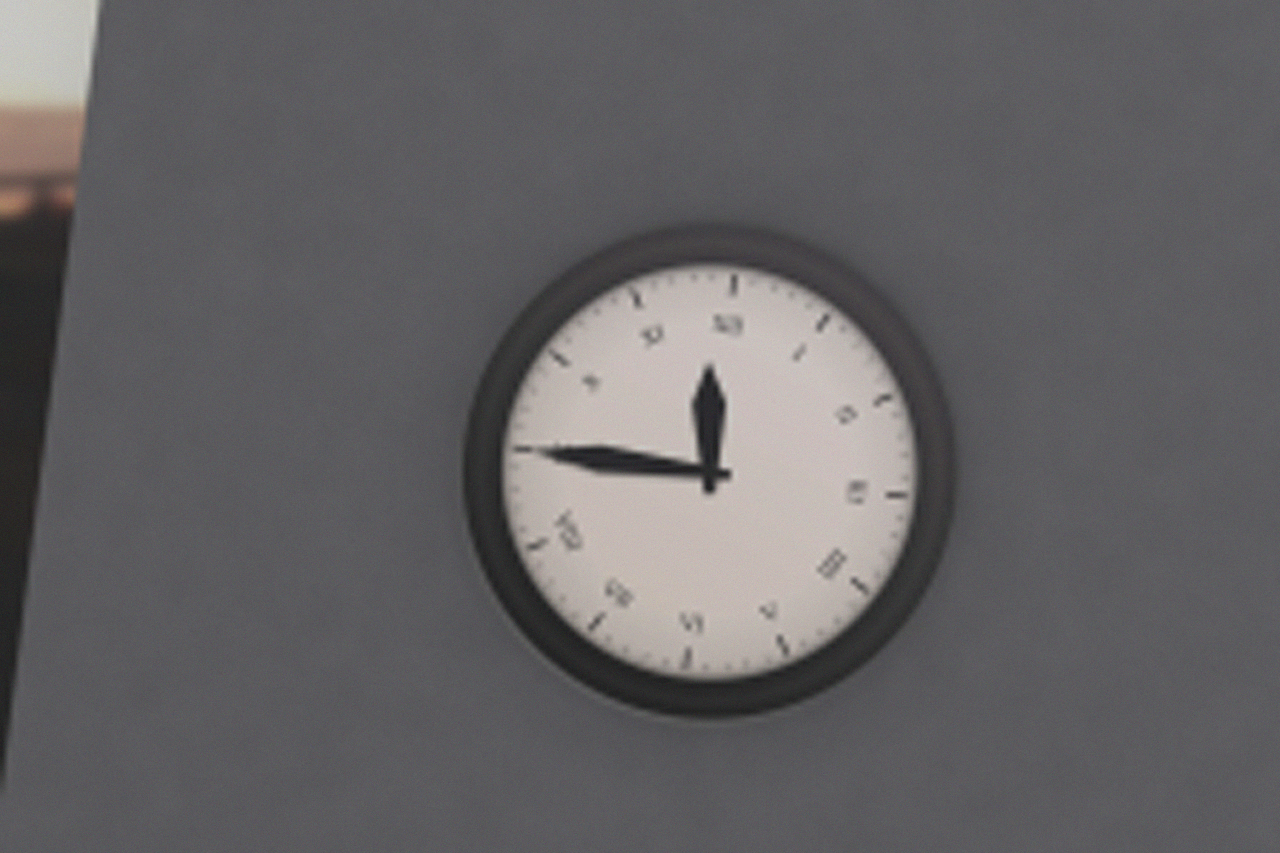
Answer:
h=11 m=45
